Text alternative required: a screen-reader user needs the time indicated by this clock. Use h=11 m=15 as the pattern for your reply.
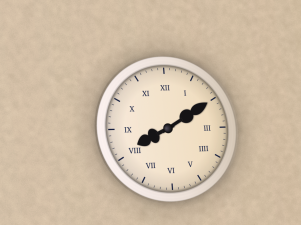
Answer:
h=8 m=10
